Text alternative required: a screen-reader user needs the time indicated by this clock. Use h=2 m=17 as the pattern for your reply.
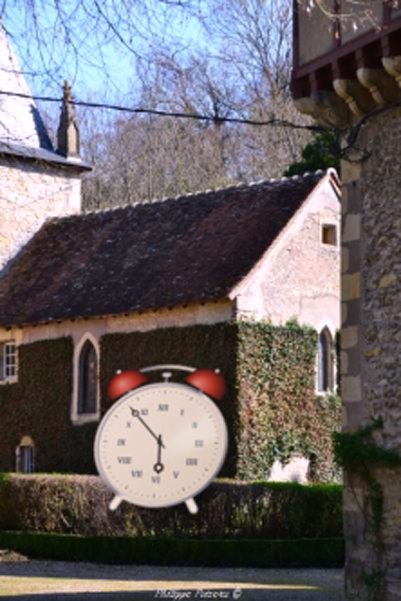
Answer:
h=5 m=53
